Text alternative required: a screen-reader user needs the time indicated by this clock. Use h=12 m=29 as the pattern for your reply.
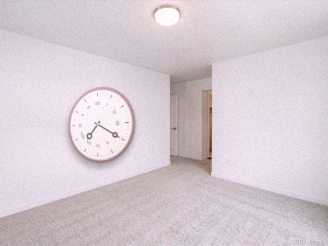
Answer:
h=7 m=20
